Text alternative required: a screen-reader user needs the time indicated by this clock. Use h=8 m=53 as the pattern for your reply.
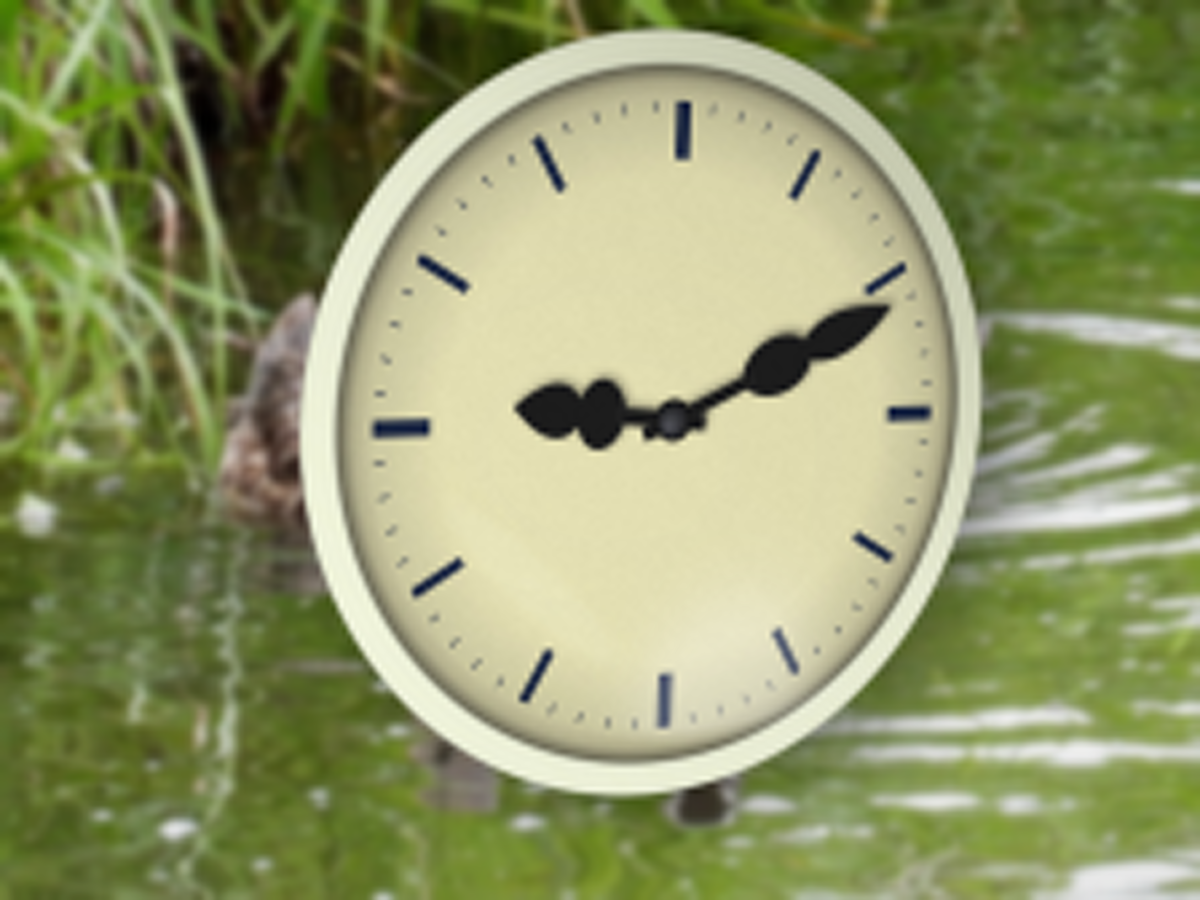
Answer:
h=9 m=11
